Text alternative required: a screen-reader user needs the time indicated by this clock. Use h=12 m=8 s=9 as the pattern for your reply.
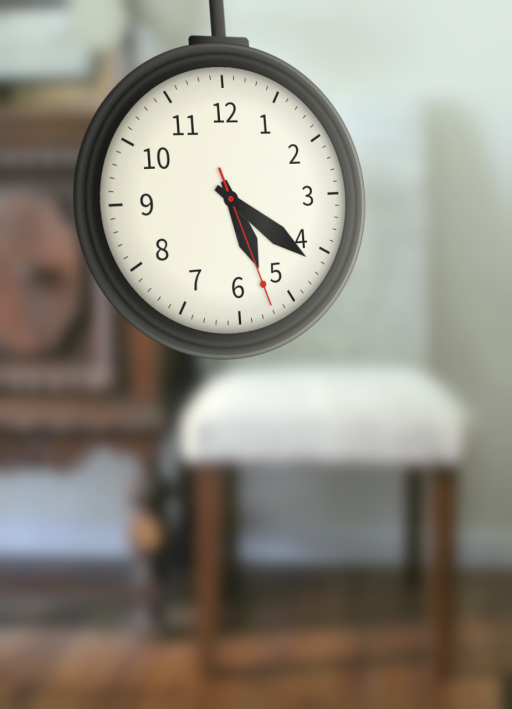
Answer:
h=5 m=21 s=27
